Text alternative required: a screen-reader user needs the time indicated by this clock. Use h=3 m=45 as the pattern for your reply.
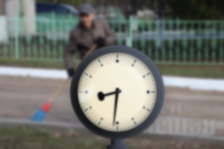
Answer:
h=8 m=31
